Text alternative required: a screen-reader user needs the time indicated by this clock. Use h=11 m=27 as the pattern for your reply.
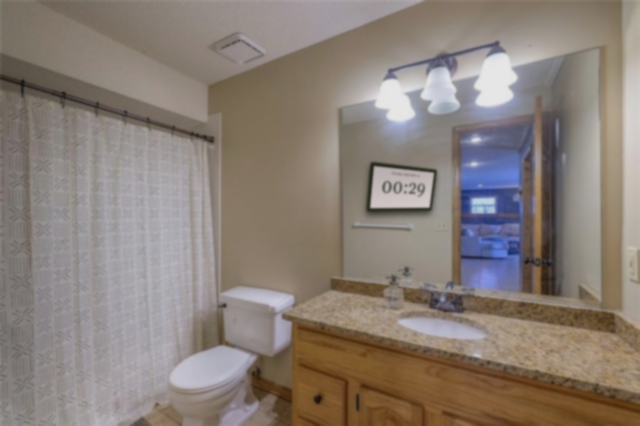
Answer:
h=0 m=29
